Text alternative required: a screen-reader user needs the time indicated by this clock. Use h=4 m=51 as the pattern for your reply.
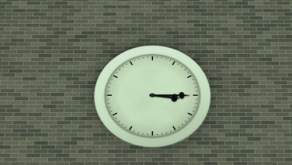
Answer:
h=3 m=15
